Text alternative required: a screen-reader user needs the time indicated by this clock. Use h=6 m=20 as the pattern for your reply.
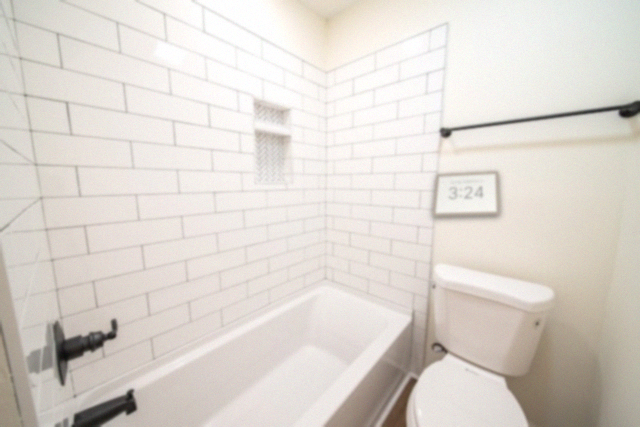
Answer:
h=3 m=24
